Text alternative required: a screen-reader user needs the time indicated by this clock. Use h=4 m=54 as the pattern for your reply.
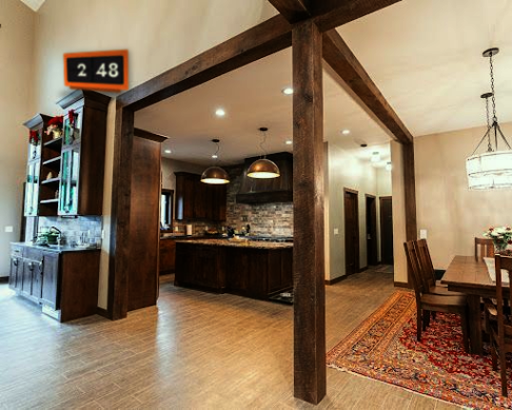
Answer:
h=2 m=48
